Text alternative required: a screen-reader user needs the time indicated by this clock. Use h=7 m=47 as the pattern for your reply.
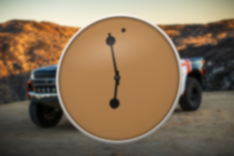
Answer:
h=5 m=57
